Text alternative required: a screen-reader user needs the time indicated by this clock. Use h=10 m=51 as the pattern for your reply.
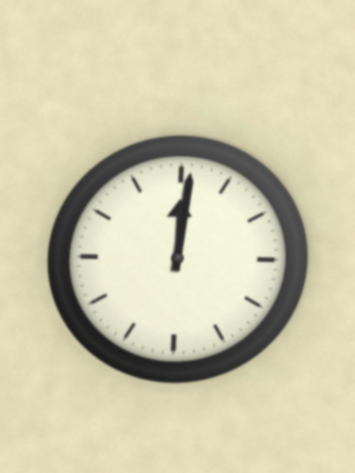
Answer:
h=12 m=1
